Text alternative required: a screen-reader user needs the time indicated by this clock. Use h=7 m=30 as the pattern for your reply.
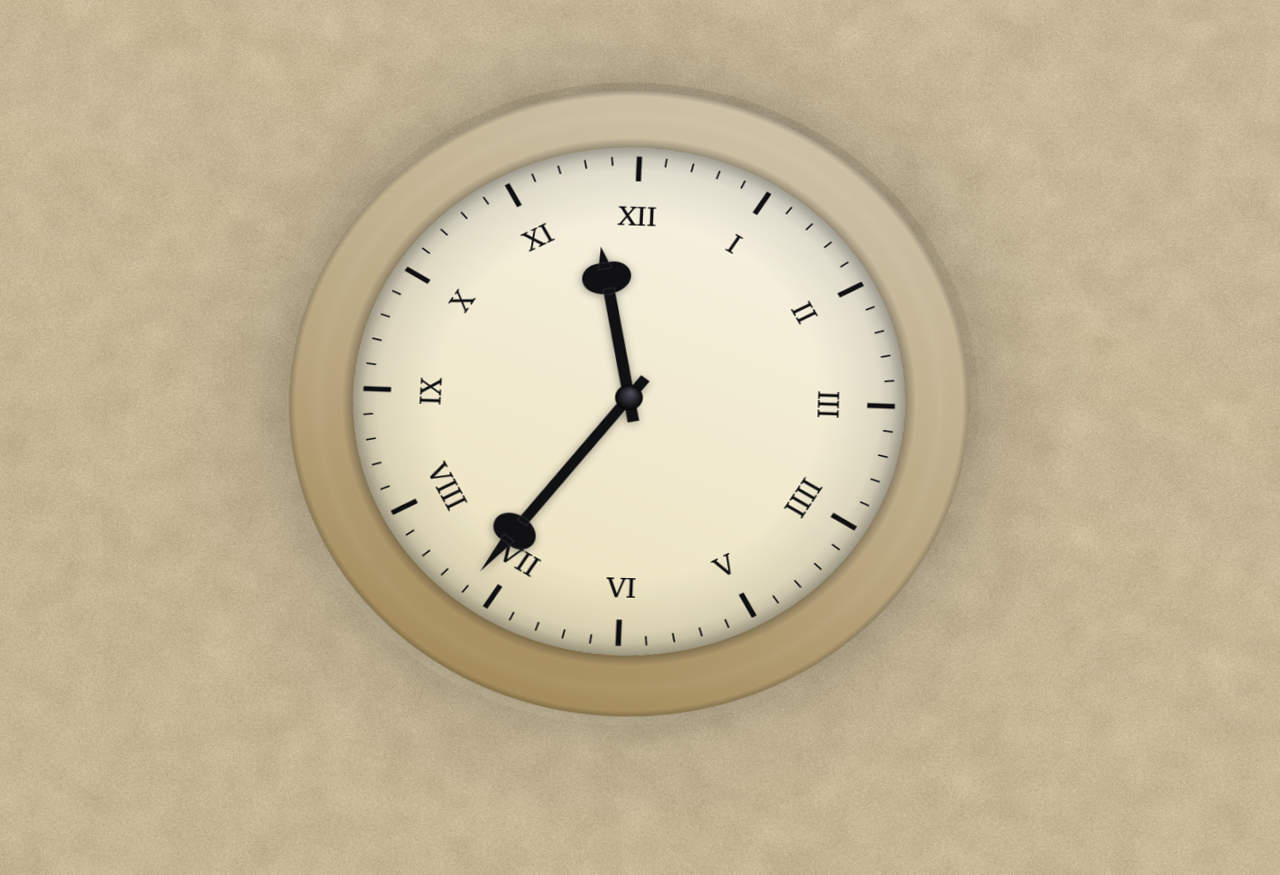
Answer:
h=11 m=36
